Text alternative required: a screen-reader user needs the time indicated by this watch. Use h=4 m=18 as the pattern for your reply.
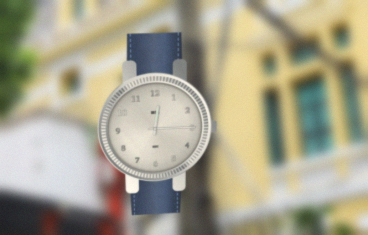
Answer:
h=12 m=15
